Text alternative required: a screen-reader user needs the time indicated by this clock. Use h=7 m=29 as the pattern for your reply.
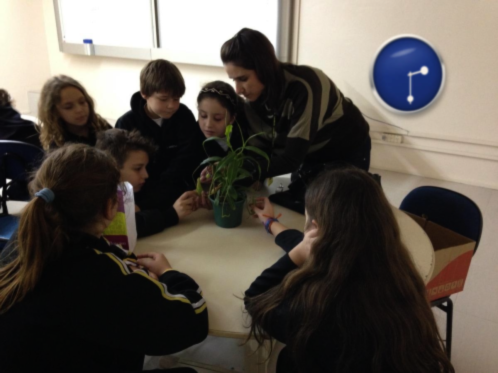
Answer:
h=2 m=30
